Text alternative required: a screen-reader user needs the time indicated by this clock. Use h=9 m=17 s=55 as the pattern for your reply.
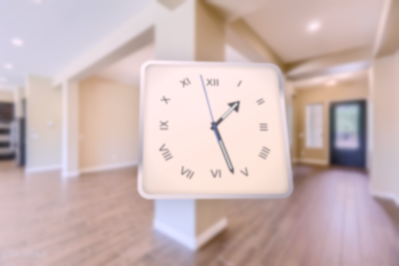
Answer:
h=1 m=26 s=58
